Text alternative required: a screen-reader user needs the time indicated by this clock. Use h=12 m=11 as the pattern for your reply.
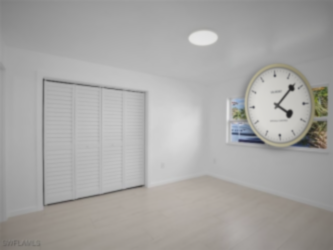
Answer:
h=4 m=8
